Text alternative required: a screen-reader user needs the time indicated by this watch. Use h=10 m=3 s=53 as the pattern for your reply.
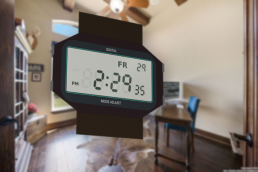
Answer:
h=2 m=29 s=35
